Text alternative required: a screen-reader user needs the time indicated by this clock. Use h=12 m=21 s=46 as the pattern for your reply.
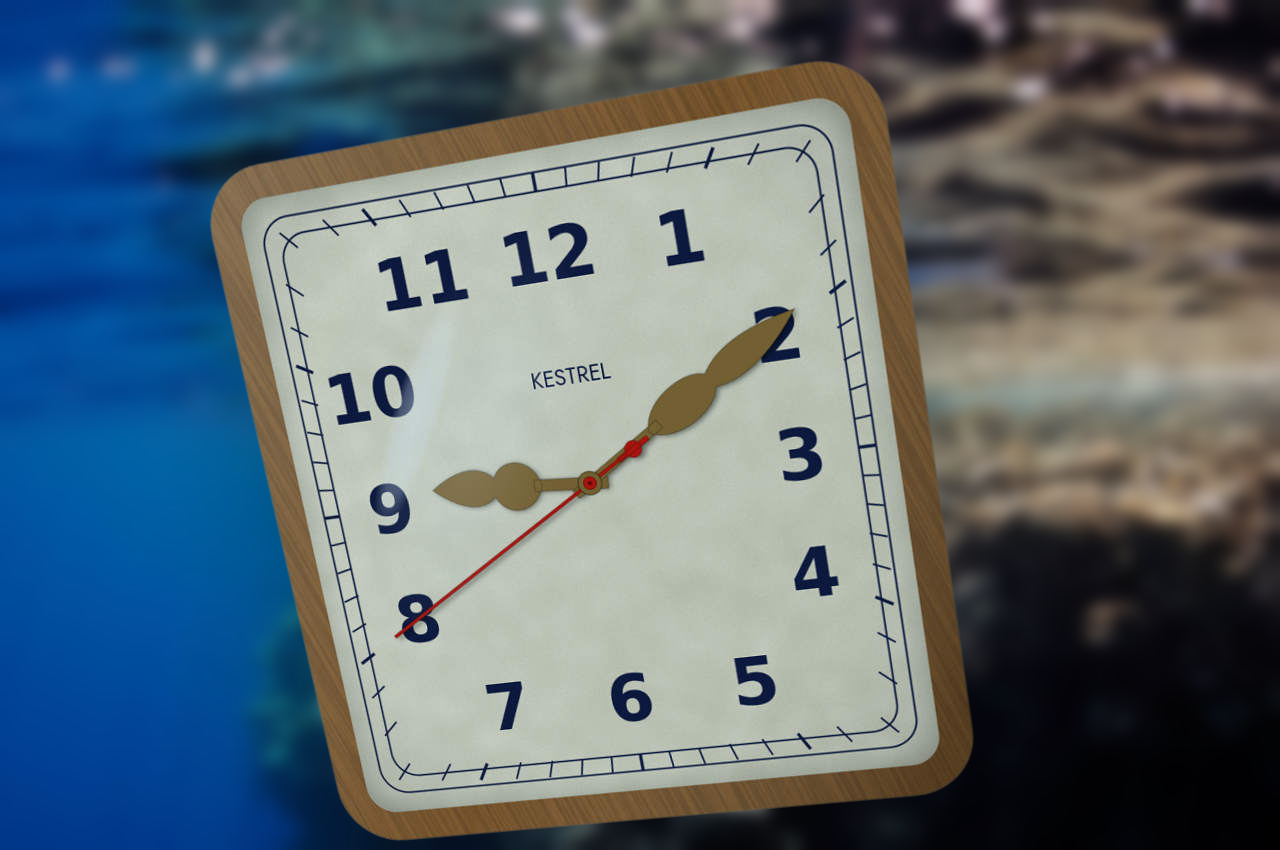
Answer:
h=9 m=9 s=40
